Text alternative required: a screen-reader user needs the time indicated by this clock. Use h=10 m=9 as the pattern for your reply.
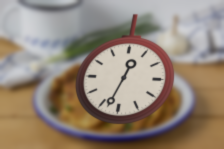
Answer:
h=12 m=33
